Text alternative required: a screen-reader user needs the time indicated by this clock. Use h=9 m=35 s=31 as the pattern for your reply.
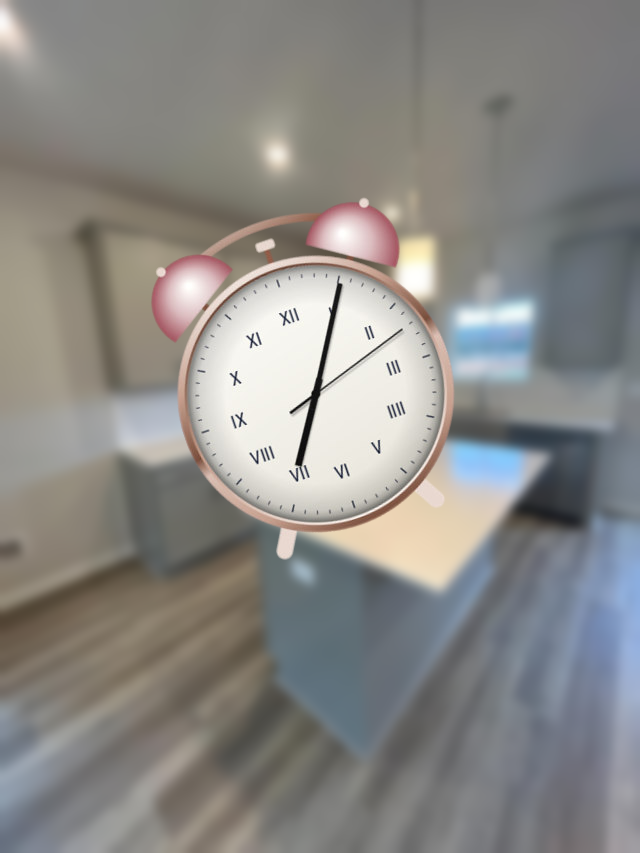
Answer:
h=7 m=5 s=12
